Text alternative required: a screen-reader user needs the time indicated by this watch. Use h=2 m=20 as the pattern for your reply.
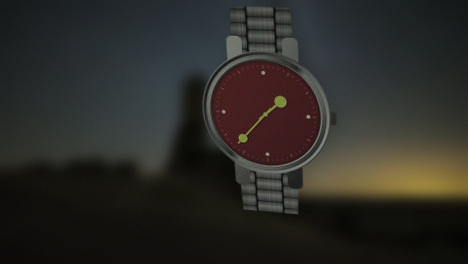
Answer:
h=1 m=37
